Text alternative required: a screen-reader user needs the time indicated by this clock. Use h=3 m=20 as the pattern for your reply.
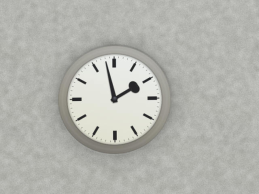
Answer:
h=1 m=58
